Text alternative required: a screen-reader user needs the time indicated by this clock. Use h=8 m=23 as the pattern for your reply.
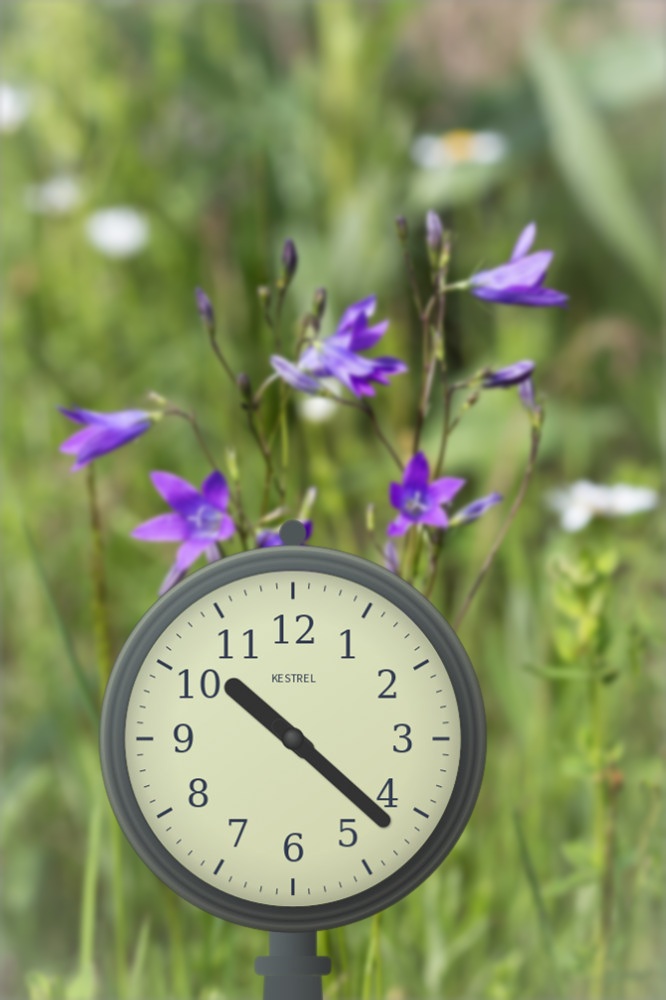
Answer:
h=10 m=22
